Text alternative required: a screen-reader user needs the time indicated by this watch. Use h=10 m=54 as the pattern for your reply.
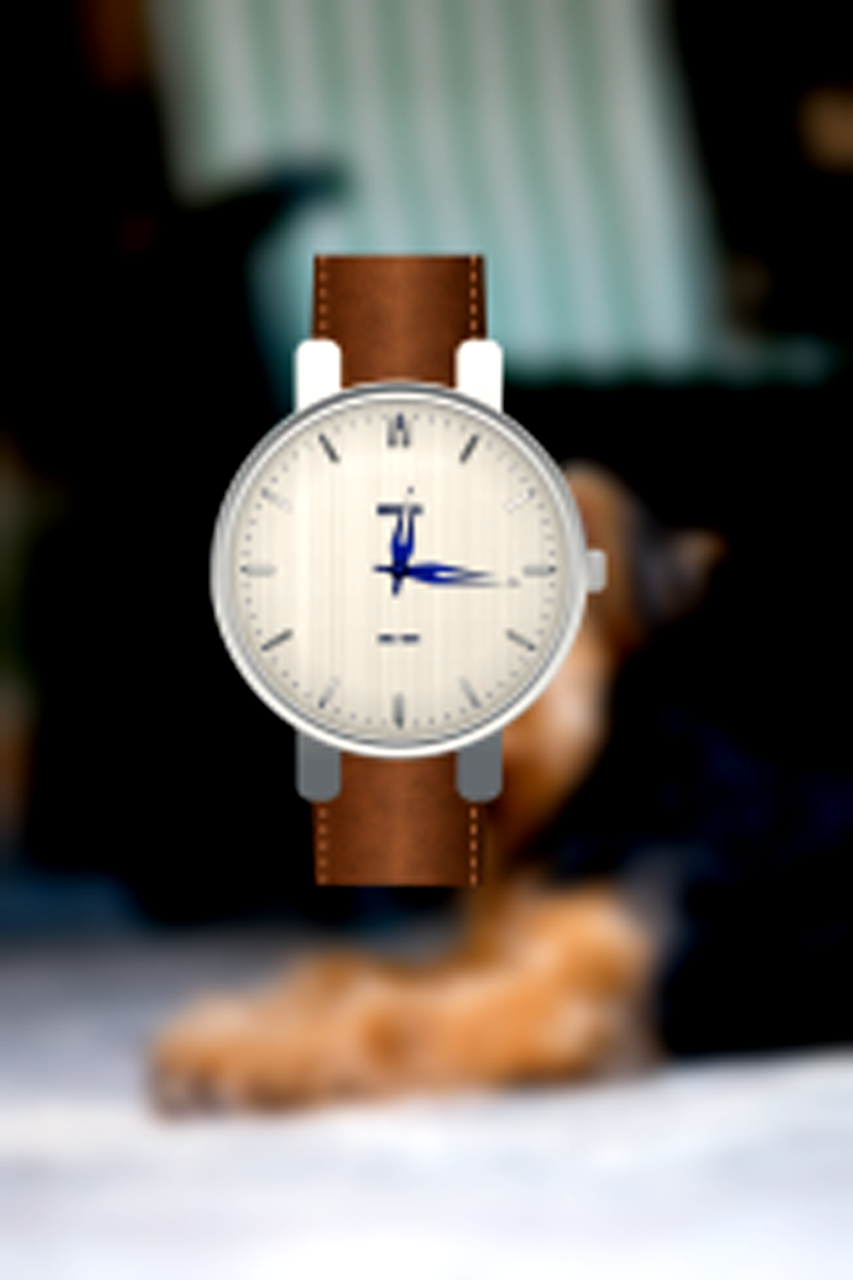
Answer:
h=12 m=16
